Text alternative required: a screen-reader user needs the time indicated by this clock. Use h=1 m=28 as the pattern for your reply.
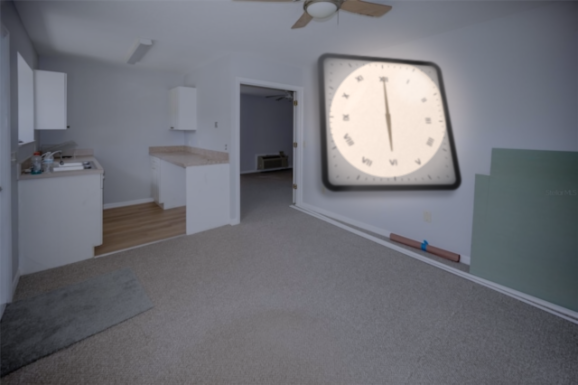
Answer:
h=6 m=0
